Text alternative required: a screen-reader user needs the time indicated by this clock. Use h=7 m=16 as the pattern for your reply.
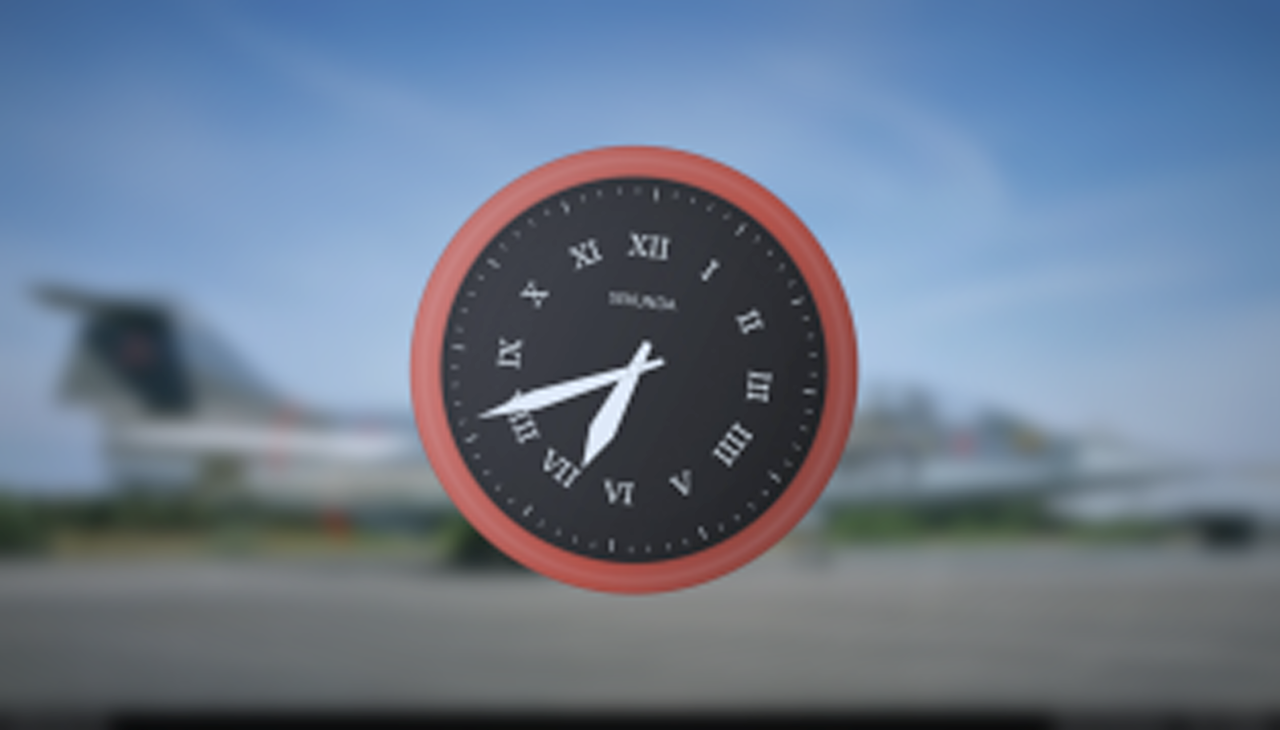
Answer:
h=6 m=41
